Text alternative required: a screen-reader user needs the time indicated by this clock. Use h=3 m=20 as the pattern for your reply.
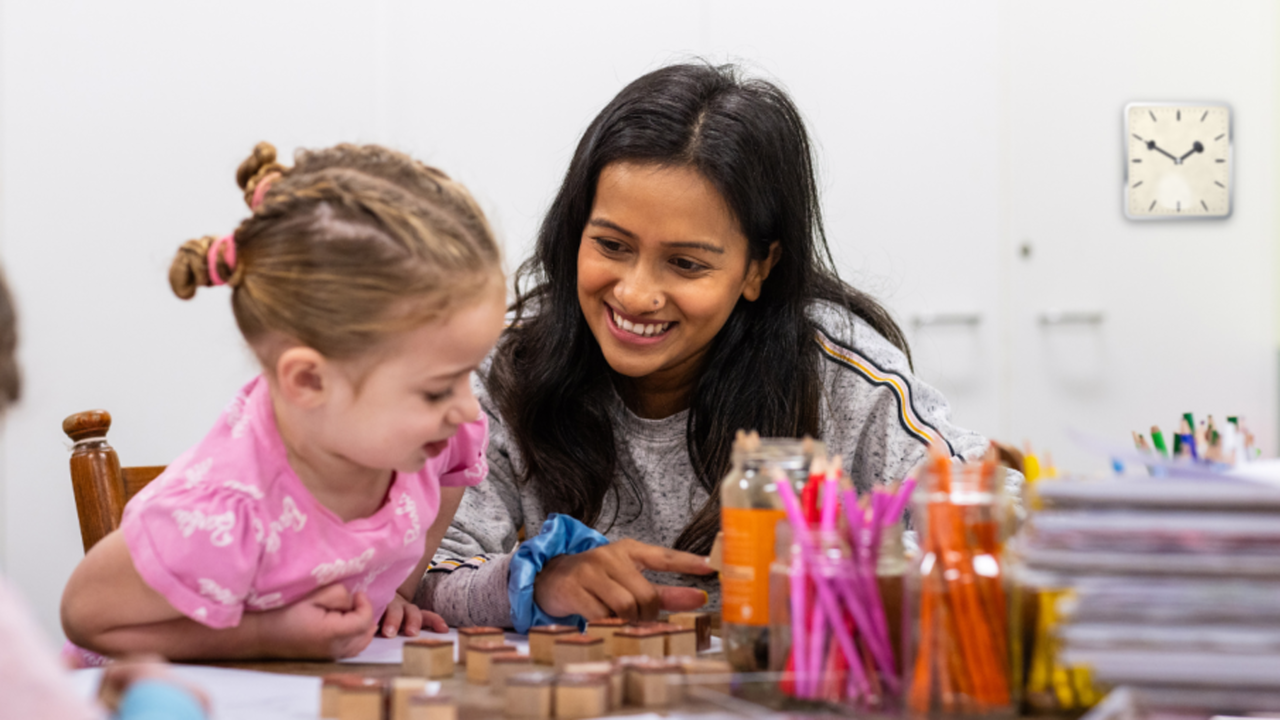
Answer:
h=1 m=50
